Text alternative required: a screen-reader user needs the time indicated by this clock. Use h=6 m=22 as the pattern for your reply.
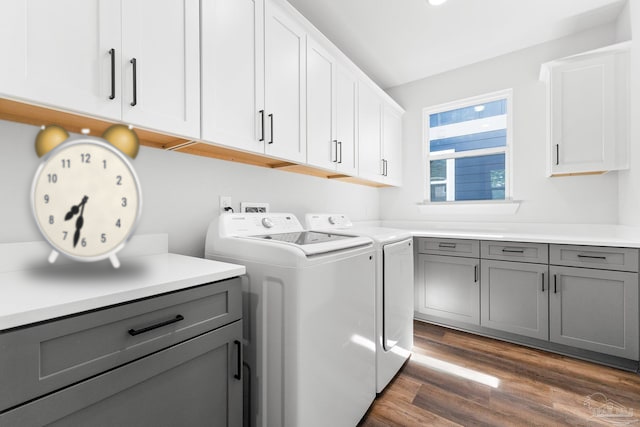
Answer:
h=7 m=32
